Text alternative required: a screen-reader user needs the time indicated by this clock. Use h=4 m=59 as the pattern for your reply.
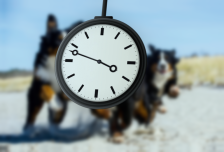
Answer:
h=3 m=48
